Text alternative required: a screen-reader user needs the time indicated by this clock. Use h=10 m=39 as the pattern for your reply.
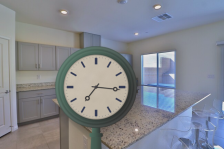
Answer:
h=7 m=16
